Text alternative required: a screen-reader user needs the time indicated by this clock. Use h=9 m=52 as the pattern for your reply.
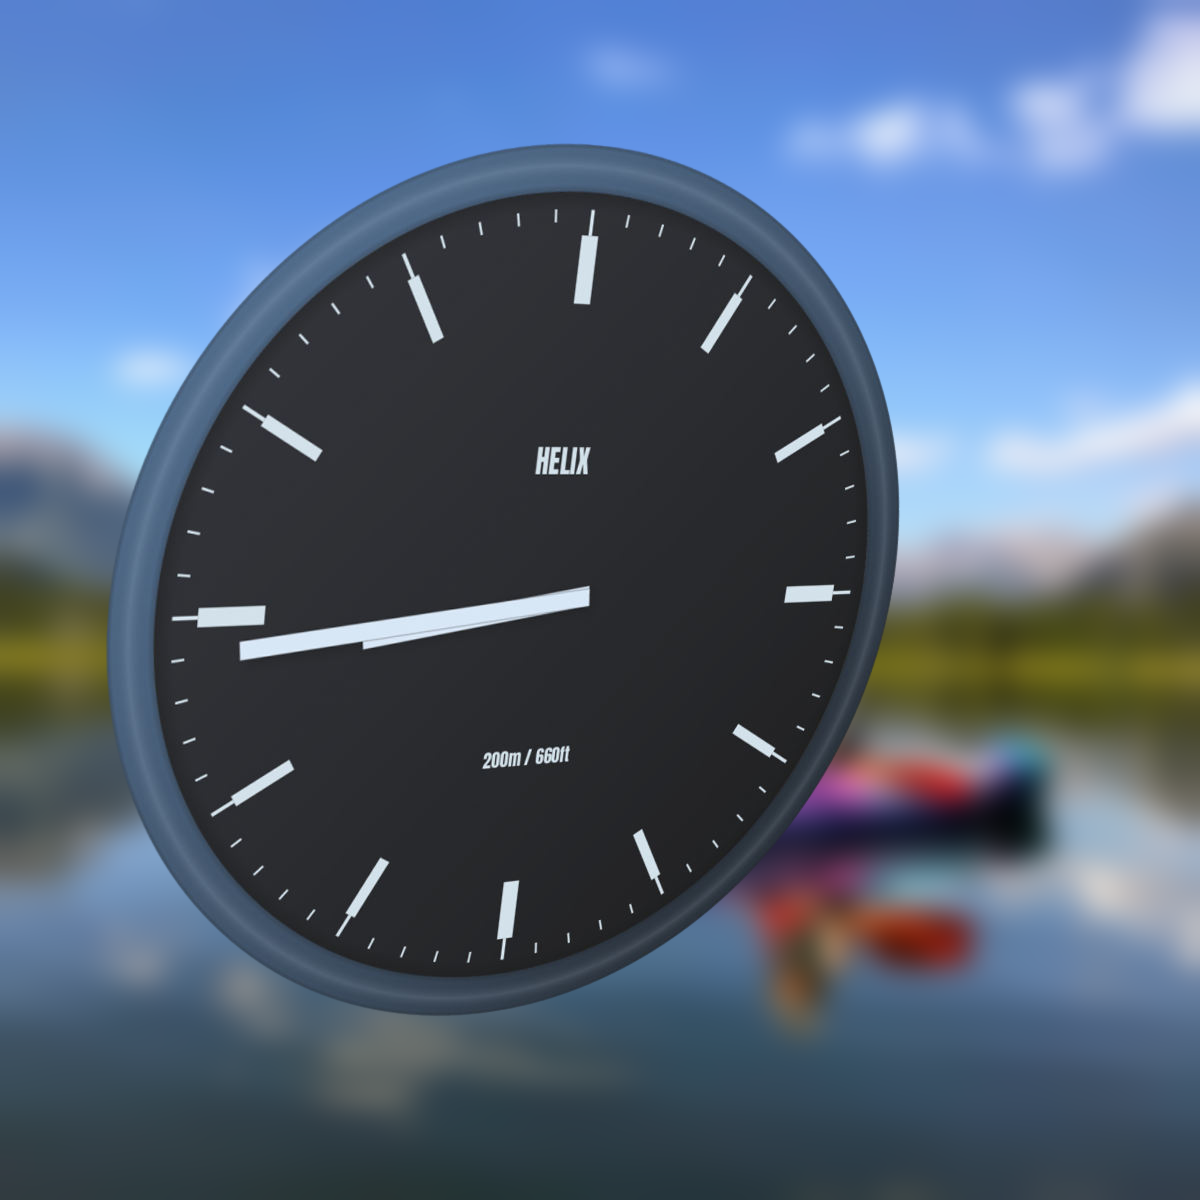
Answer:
h=8 m=44
